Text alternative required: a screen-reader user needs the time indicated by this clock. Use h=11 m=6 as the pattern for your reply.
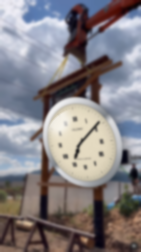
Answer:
h=7 m=9
